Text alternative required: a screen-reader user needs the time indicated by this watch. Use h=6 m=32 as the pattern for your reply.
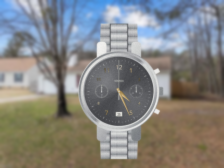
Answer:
h=4 m=26
